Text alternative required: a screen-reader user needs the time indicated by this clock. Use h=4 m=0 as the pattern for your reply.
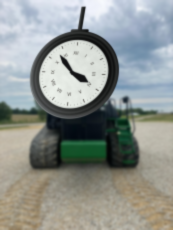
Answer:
h=3 m=53
